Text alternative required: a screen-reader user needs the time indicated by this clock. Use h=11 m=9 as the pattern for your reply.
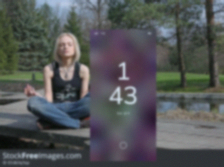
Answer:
h=1 m=43
